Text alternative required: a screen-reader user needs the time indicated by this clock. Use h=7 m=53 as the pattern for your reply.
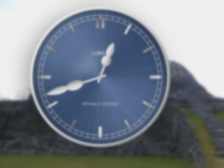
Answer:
h=12 m=42
